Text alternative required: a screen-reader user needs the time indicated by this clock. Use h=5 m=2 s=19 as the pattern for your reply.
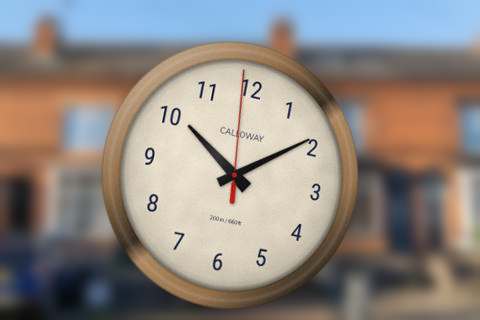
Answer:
h=10 m=8 s=59
